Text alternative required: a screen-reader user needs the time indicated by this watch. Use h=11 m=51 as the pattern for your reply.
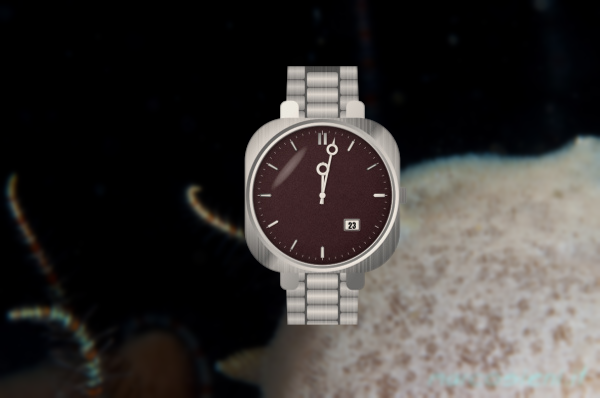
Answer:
h=12 m=2
